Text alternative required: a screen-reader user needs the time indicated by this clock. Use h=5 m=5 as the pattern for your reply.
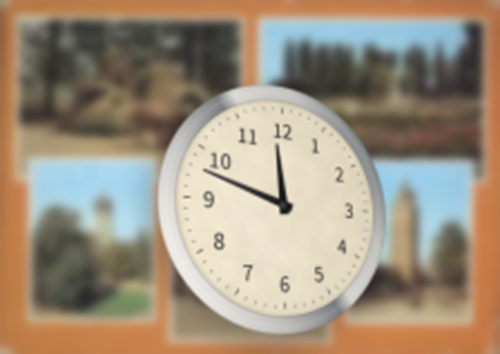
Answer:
h=11 m=48
